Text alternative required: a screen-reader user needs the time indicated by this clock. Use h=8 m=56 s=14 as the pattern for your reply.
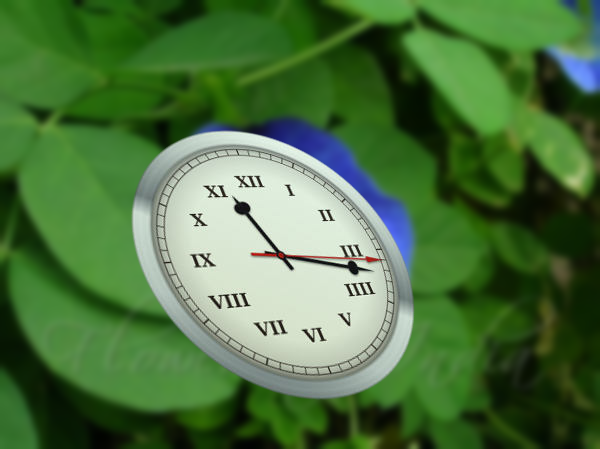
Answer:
h=11 m=17 s=16
